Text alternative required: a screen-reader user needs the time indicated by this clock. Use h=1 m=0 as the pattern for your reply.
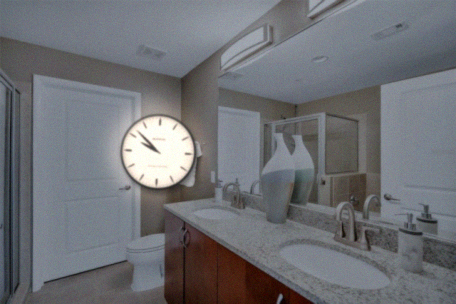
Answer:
h=9 m=52
